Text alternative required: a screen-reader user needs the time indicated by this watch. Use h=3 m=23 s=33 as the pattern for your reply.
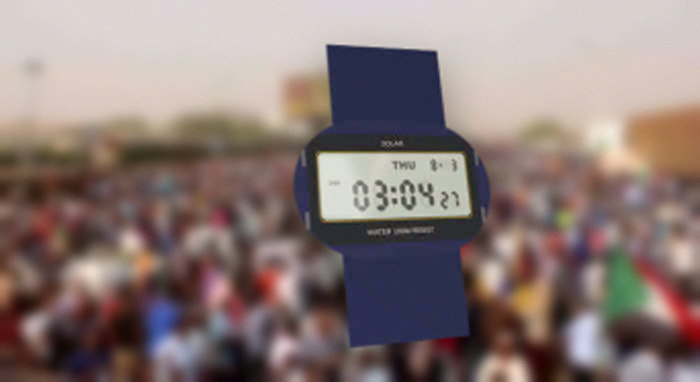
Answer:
h=3 m=4 s=27
